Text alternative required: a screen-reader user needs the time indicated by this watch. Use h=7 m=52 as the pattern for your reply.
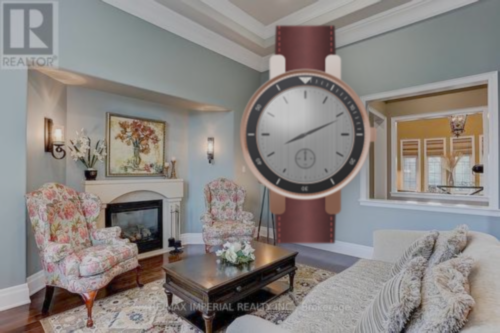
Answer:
h=8 m=11
